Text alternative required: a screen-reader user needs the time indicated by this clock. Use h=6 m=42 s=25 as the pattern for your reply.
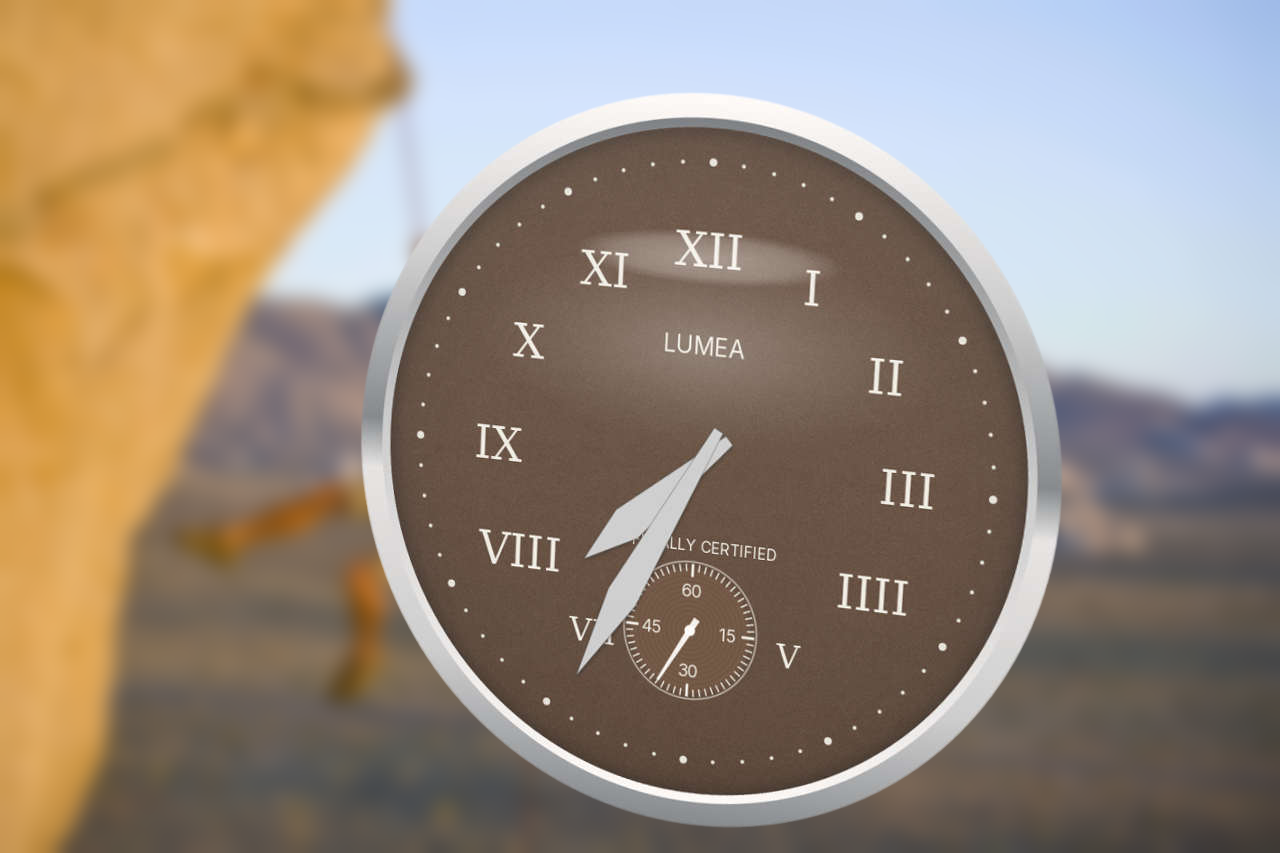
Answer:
h=7 m=34 s=35
